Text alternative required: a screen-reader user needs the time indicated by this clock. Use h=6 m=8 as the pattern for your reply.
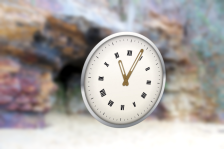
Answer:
h=11 m=4
